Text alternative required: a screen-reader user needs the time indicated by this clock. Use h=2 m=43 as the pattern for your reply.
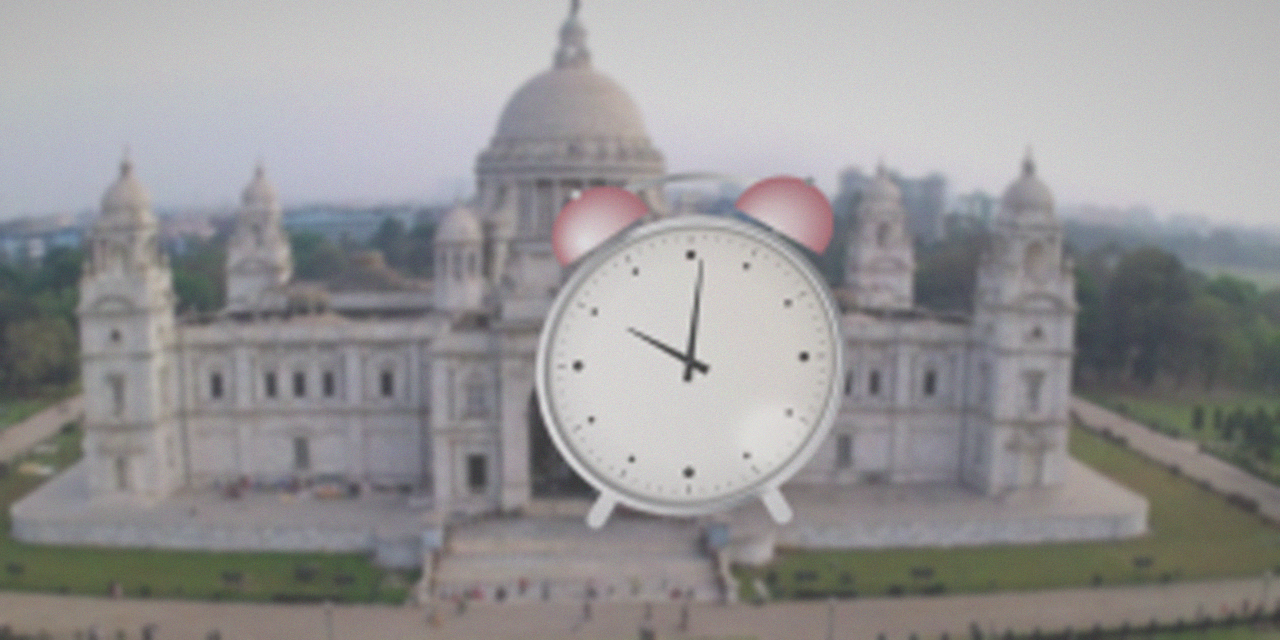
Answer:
h=10 m=1
